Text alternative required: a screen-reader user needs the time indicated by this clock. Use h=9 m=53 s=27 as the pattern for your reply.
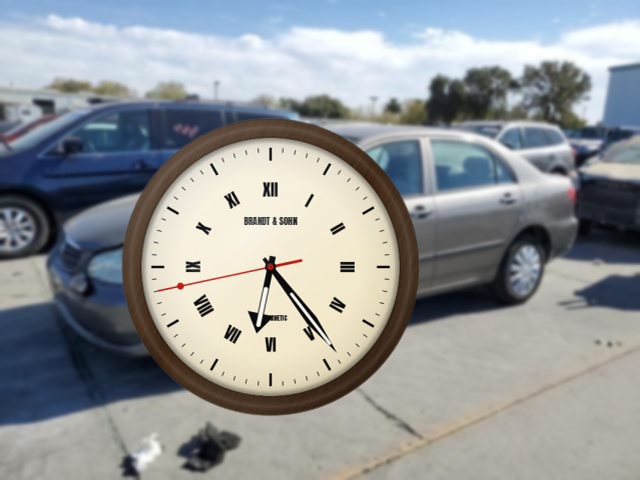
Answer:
h=6 m=23 s=43
